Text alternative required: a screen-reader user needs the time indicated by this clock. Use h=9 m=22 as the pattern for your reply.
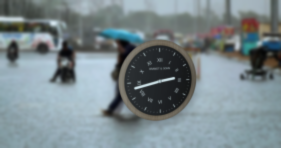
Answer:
h=2 m=43
